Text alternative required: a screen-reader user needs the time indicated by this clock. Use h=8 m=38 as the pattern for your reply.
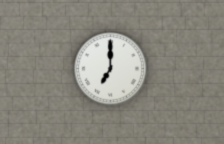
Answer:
h=7 m=0
